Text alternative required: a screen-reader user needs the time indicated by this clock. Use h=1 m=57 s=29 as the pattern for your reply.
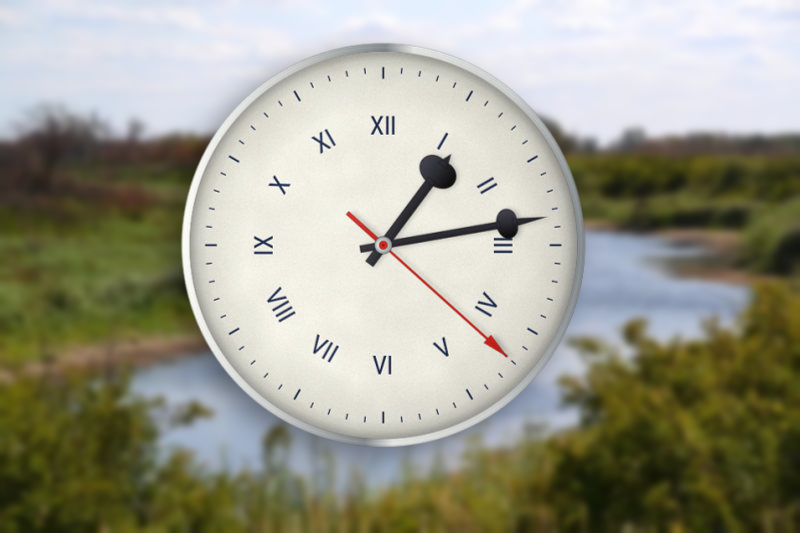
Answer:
h=1 m=13 s=22
